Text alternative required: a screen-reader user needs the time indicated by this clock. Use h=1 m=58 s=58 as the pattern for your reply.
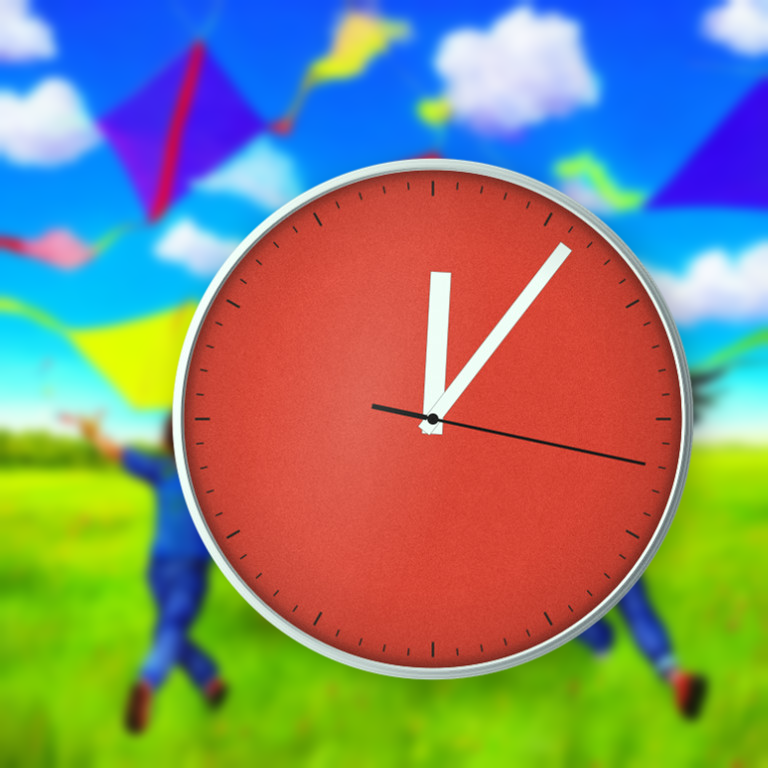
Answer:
h=12 m=6 s=17
